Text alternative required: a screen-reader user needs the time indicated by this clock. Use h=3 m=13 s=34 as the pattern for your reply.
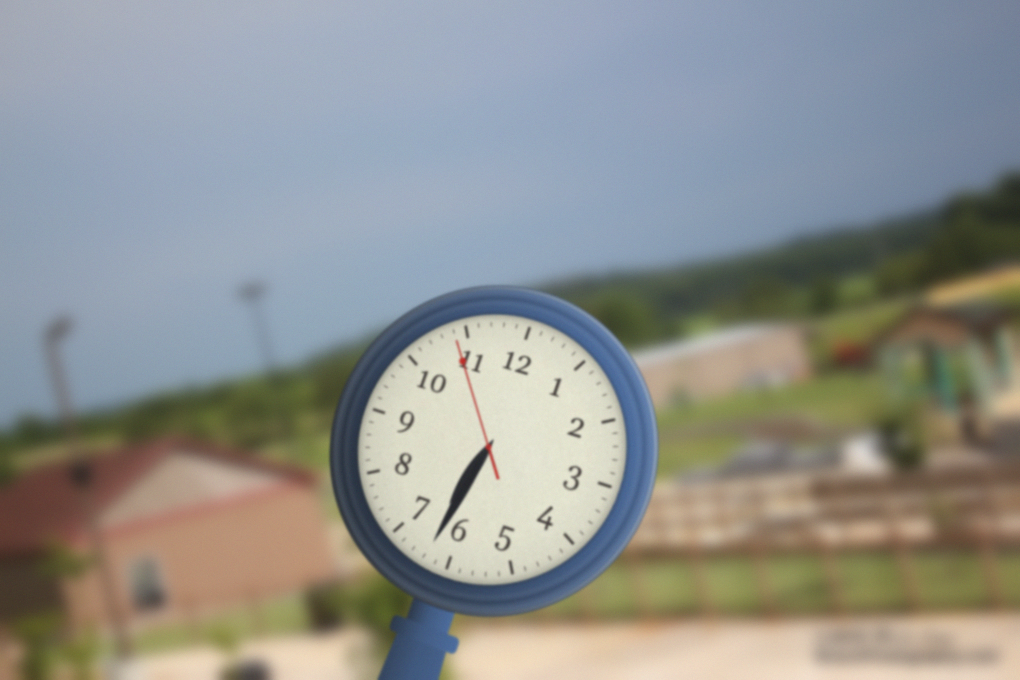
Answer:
h=6 m=31 s=54
